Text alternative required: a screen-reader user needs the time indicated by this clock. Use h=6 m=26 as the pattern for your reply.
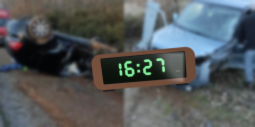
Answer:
h=16 m=27
